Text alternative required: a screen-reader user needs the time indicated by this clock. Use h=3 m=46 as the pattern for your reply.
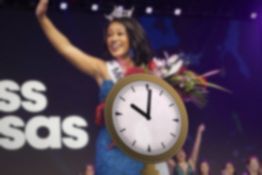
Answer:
h=10 m=1
